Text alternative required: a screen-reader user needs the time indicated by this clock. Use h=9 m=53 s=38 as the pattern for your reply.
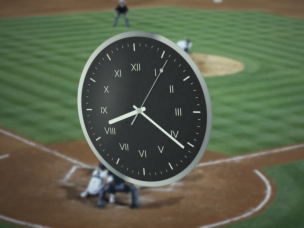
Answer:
h=8 m=21 s=6
